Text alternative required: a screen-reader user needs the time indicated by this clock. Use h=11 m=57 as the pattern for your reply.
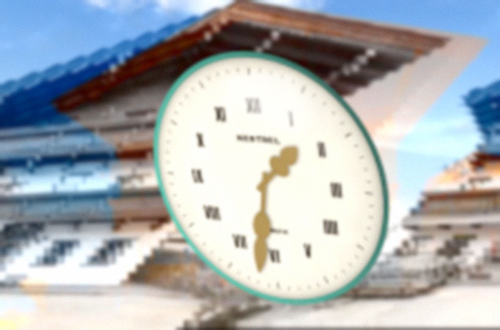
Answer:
h=1 m=32
